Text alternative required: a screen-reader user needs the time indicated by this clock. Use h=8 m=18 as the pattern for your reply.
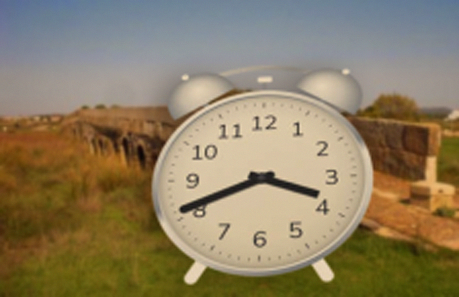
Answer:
h=3 m=41
